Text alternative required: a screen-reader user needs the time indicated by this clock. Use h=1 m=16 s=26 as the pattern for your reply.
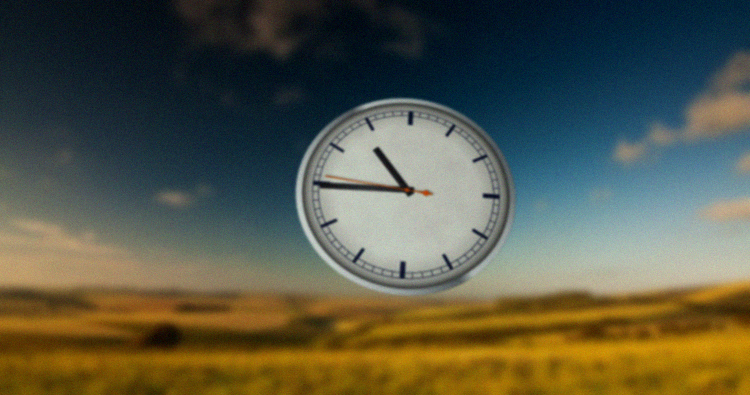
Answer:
h=10 m=44 s=46
